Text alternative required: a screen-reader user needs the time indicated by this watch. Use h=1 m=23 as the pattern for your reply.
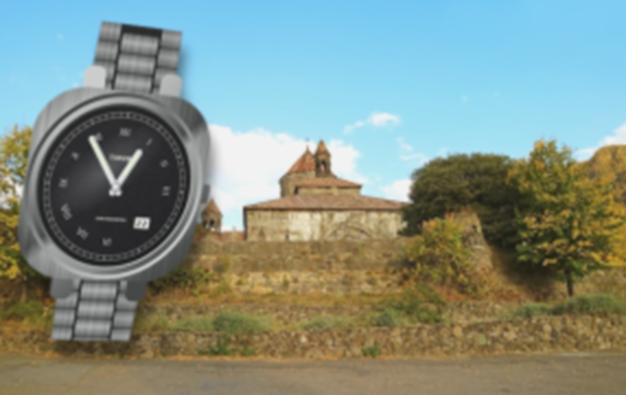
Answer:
h=12 m=54
